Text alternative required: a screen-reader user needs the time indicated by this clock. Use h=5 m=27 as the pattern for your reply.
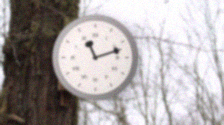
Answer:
h=11 m=12
